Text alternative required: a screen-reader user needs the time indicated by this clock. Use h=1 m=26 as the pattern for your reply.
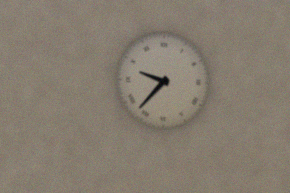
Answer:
h=9 m=37
